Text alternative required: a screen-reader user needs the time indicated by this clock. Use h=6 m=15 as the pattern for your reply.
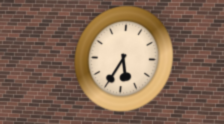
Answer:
h=5 m=35
